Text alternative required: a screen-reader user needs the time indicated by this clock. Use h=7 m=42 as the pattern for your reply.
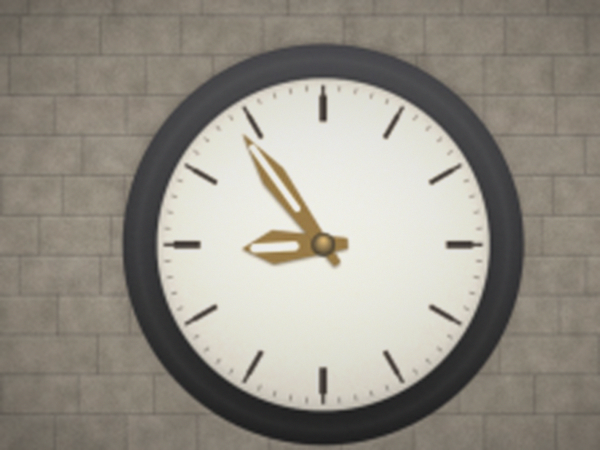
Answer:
h=8 m=54
